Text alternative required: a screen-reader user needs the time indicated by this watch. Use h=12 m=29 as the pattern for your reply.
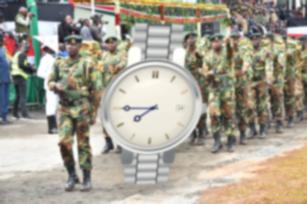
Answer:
h=7 m=45
